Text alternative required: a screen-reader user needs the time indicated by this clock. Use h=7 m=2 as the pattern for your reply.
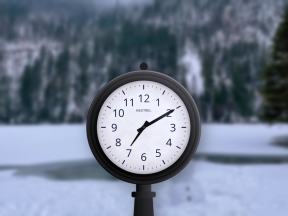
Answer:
h=7 m=10
